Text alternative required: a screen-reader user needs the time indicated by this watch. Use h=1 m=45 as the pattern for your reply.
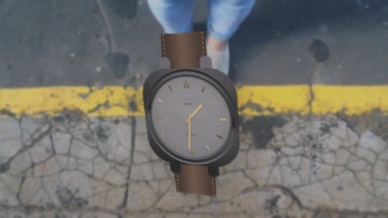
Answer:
h=1 m=31
